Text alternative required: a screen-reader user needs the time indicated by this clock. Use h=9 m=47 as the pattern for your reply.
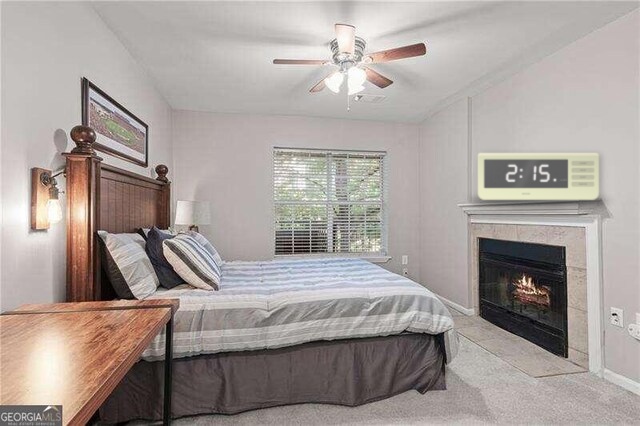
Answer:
h=2 m=15
